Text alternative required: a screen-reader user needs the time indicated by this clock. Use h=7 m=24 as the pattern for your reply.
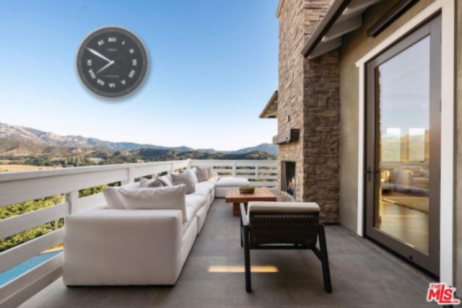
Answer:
h=7 m=50
